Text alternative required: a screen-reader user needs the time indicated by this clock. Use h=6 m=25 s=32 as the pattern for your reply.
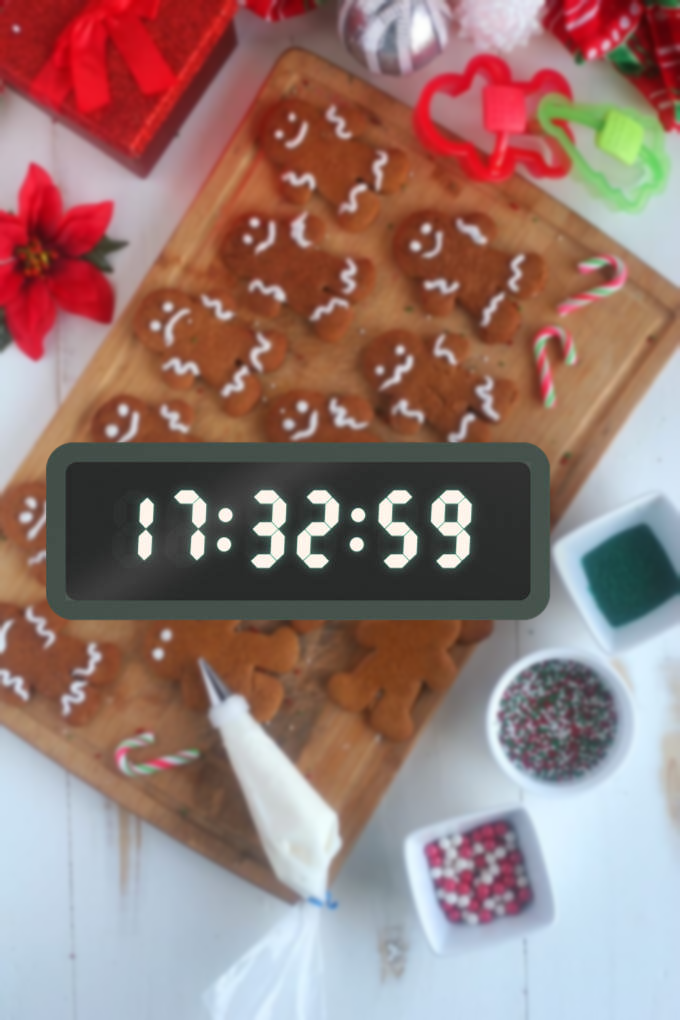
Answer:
h=17 m=32 s=59
